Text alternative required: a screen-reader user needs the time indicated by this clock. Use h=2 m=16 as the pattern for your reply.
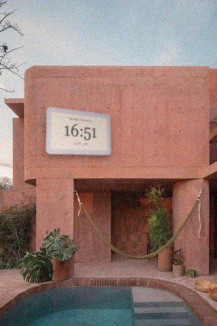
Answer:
h=16 m=51
